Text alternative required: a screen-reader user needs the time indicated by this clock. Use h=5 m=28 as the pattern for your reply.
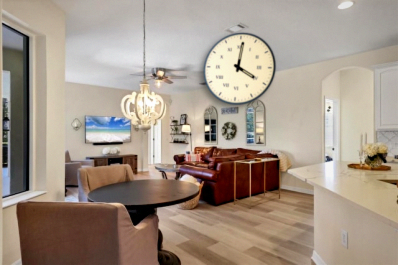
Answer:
h=4 m=1
